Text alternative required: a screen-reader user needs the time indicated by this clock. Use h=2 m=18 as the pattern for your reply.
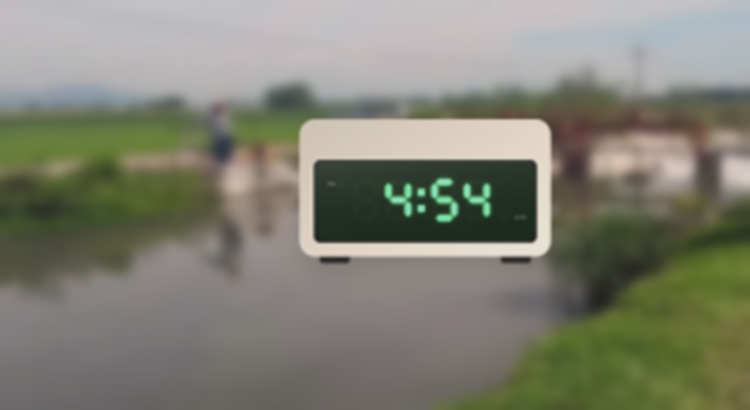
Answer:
h=4 m=54
